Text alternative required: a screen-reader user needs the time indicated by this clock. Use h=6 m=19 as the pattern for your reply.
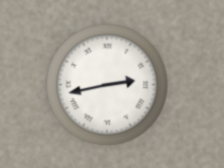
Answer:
h=2 m=43
